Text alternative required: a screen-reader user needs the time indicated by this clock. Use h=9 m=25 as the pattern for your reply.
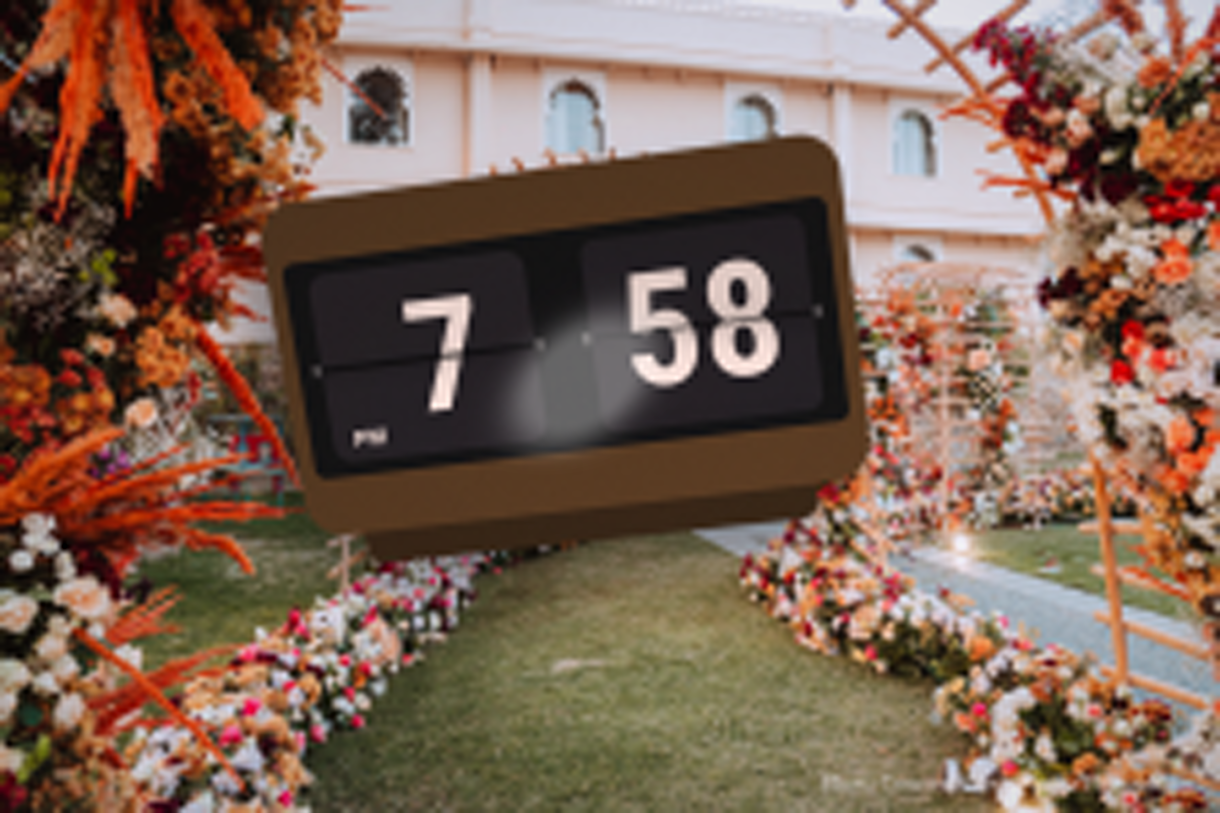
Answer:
h=7 m=58
